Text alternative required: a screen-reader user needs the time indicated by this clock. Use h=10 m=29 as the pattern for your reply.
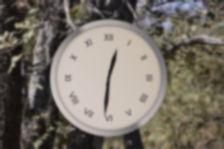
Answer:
h=12 m=31
